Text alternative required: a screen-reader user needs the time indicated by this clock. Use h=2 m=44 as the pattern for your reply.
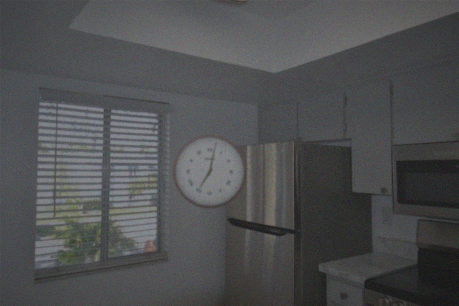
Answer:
h=7 m=2
